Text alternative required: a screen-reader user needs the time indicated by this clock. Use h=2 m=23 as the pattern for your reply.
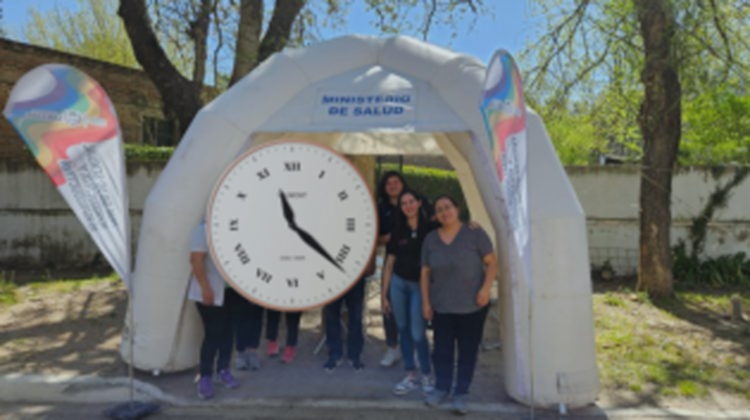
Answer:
h=11 m=22
